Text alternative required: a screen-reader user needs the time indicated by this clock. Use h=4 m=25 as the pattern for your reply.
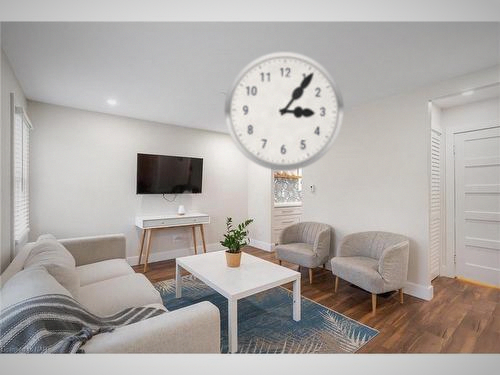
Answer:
h=3 m=6
